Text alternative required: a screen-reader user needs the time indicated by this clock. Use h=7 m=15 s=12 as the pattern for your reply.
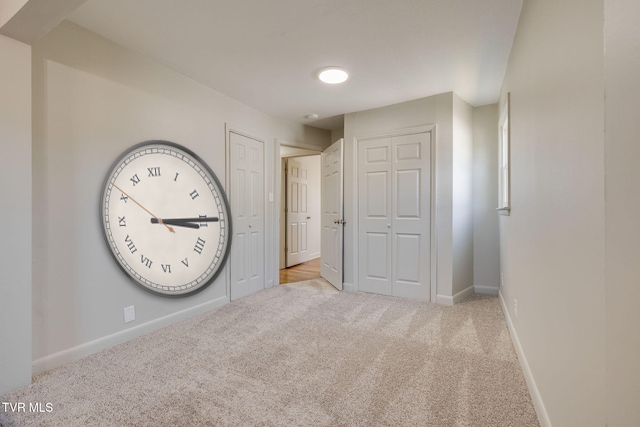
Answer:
h=3 m=14 s=51
